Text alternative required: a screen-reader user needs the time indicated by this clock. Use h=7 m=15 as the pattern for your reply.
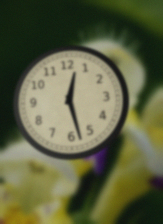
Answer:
h=12 m=28
